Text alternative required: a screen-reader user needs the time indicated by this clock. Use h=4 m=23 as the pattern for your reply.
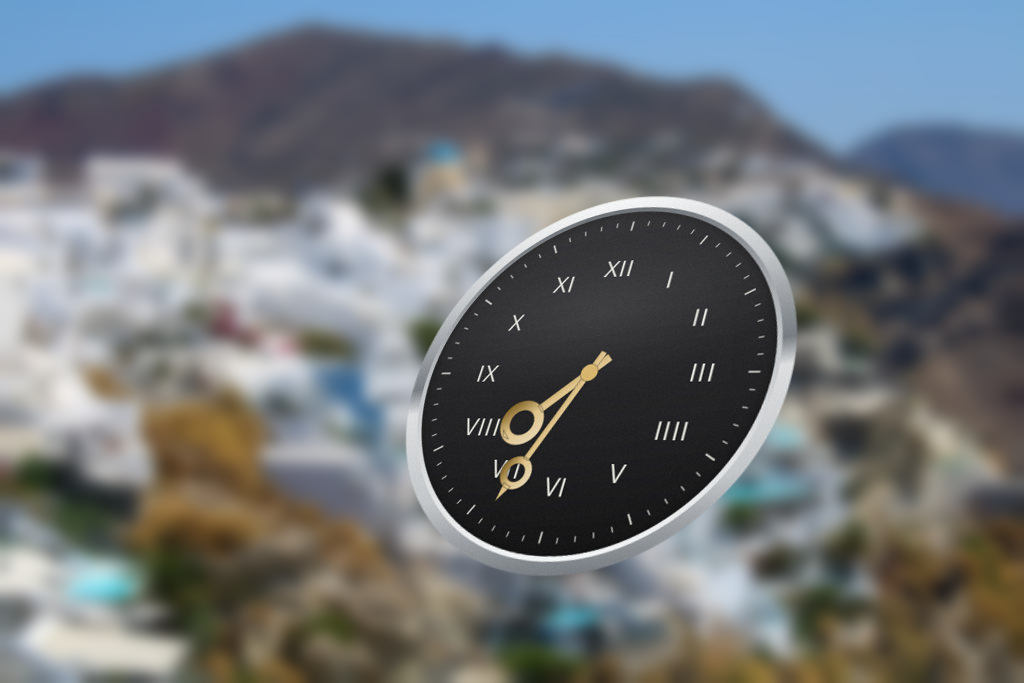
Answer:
h=7 m=34
